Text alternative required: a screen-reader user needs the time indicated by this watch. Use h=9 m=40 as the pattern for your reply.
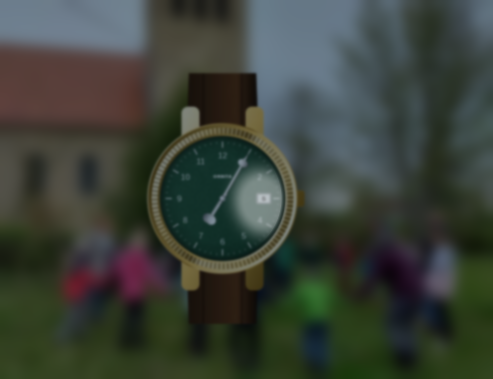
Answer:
h=7 m=5
